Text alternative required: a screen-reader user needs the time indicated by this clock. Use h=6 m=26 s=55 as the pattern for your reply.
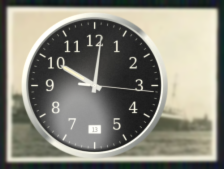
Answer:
h=10 m=1 s=16
